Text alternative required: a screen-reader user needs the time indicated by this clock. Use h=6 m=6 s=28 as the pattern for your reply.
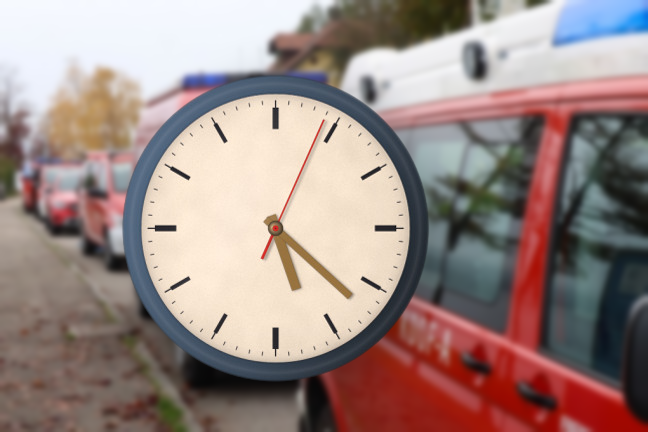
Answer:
h=5 m=22 s=4
